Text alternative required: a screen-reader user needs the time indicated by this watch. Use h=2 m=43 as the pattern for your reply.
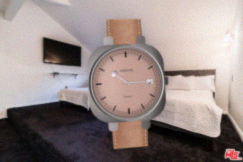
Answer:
h=10 m=15
